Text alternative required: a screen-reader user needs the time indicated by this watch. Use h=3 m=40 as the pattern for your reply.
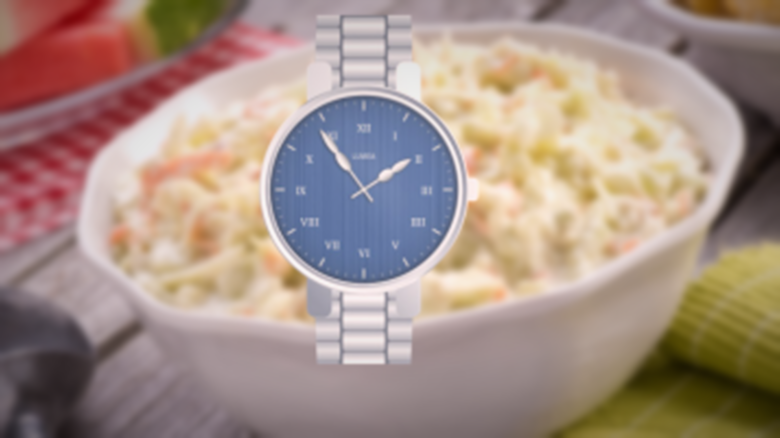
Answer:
h=1 m=54
